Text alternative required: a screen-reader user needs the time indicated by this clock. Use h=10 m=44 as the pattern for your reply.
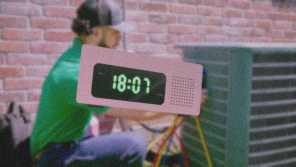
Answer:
h=18 m=7
